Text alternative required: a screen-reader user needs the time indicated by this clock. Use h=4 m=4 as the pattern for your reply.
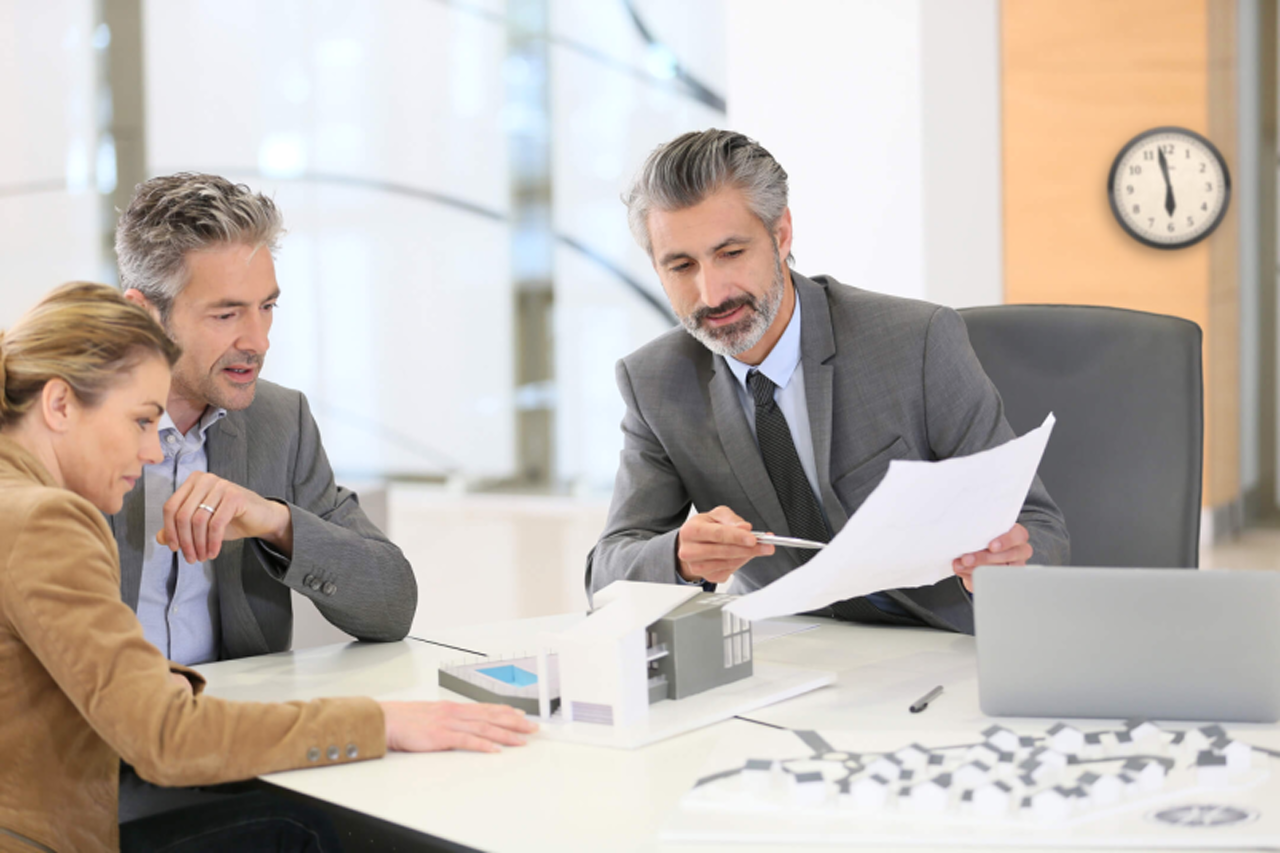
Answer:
h=5 m=58
